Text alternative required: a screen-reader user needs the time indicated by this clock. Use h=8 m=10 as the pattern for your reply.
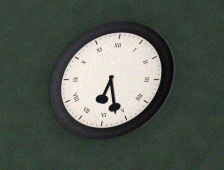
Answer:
h=6 m=27
